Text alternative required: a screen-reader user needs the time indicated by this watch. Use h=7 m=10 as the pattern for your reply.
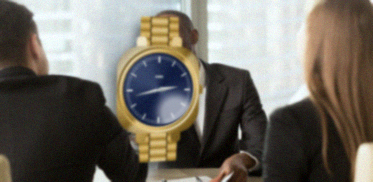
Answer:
h=2 m=43
